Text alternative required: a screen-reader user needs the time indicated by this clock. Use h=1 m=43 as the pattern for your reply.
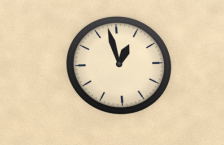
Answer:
h=12 m=58
